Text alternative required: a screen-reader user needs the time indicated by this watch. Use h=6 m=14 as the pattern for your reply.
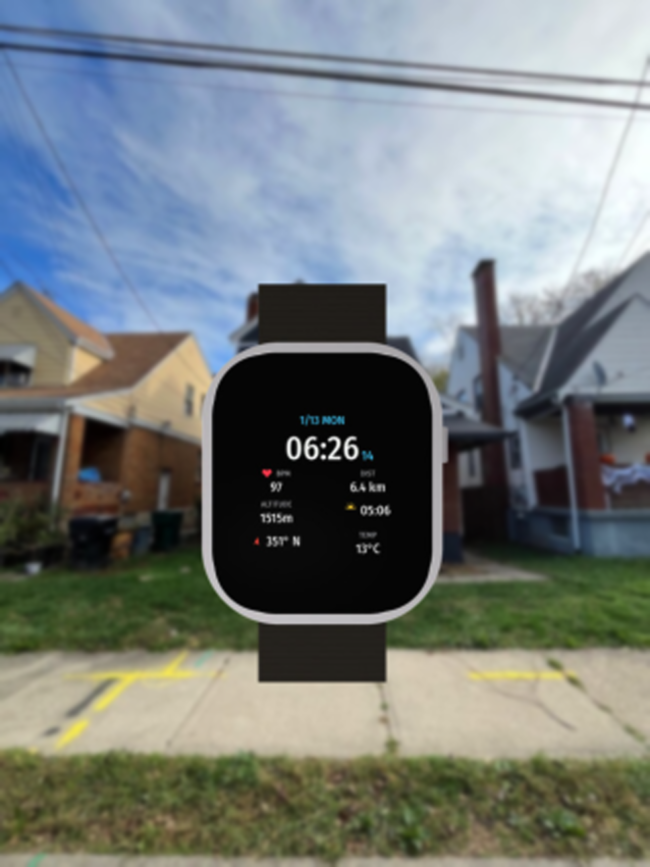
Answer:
h=6 m=26
